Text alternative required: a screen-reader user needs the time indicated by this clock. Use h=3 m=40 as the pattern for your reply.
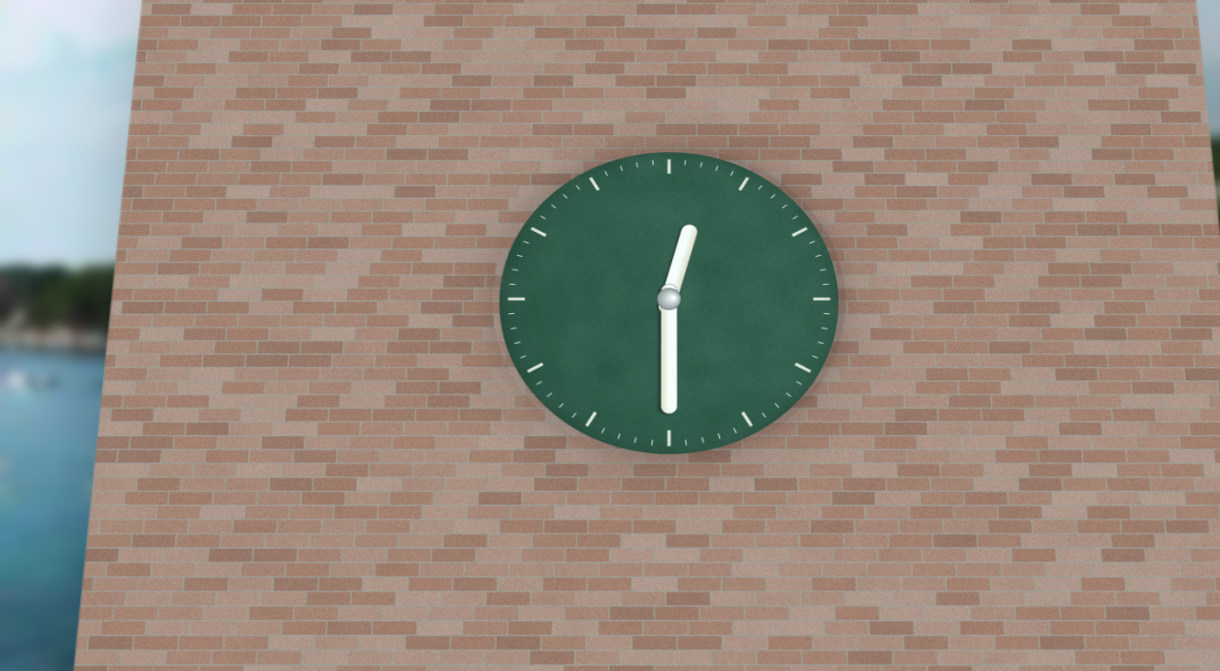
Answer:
h=12 m=30
